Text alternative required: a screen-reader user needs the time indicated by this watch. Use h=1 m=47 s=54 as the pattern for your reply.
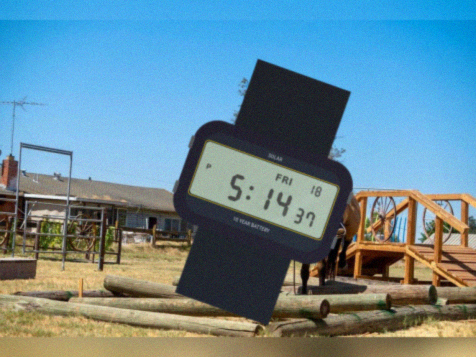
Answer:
h=5 m=14 s=37
